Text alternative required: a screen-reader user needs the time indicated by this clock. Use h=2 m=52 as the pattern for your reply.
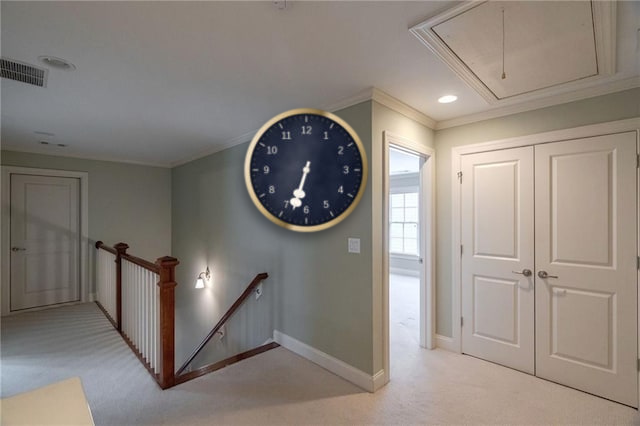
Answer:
h=6 m=33
